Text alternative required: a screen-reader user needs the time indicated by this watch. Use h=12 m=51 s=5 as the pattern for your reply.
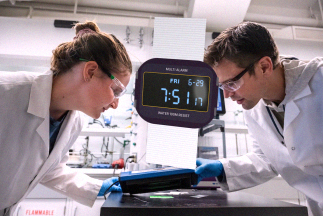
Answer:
h=7 m=51 s=17
